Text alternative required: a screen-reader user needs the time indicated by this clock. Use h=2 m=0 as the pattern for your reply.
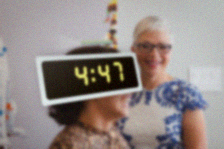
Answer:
h=4 m=47
